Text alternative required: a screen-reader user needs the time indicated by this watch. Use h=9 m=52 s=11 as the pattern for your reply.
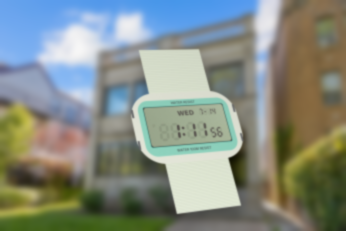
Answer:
h=1 m=11 s=56
